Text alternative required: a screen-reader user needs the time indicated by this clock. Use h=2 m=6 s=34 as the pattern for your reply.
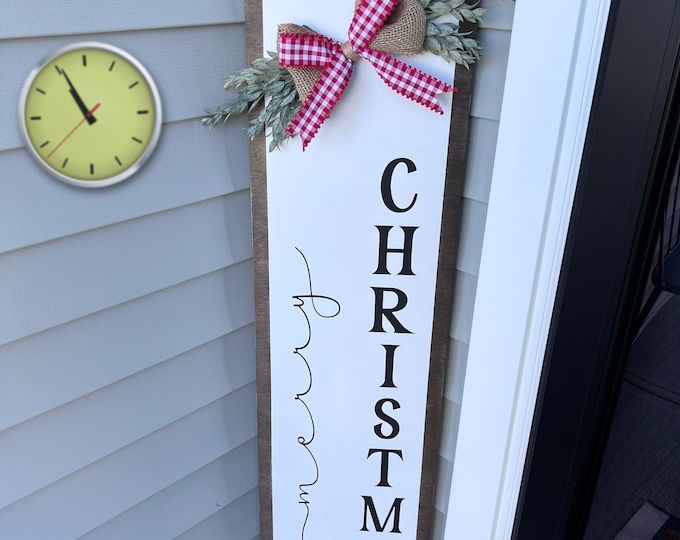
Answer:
h=10 m=55 s=38
